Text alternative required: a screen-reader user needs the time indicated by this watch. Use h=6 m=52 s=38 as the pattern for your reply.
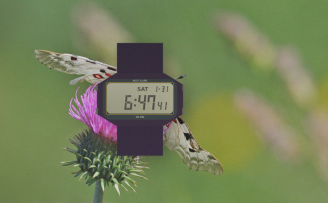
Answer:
h=6 m=47 s=41
